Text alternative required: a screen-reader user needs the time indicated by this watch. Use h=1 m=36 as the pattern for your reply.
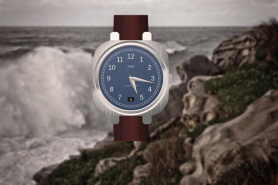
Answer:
h=5 m=17
